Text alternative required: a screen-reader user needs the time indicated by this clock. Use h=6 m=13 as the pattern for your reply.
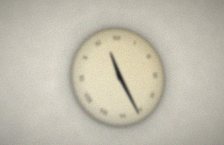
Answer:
h=11 m=26
